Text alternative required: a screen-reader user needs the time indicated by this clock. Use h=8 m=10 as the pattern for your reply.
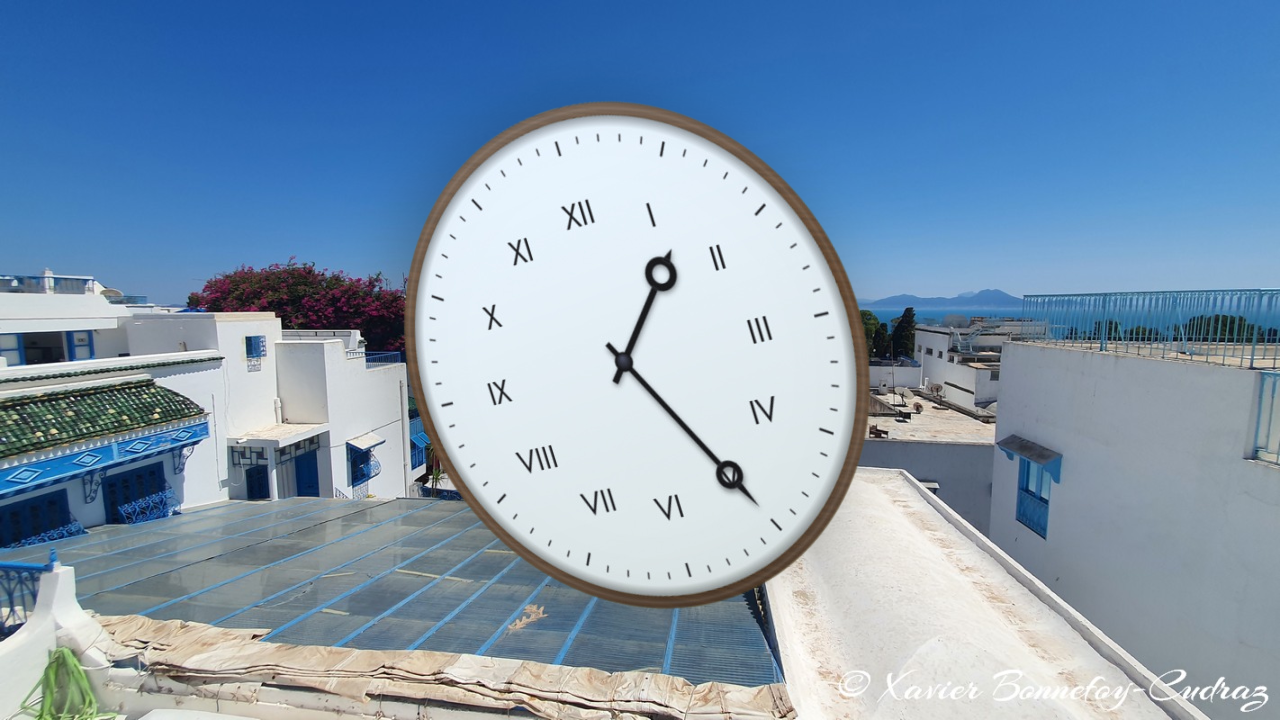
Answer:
h=1 m=25
